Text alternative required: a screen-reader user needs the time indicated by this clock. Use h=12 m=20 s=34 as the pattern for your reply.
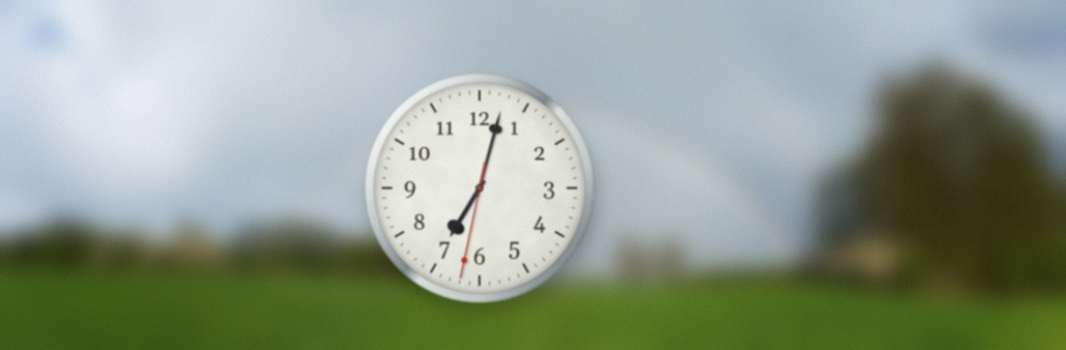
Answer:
h=7 m=2 s=32
